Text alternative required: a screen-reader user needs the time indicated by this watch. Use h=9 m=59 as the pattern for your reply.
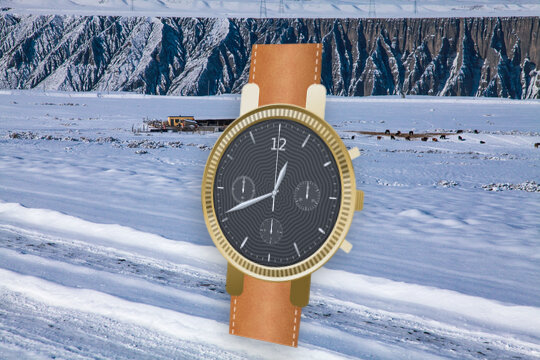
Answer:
h=12 m=41
